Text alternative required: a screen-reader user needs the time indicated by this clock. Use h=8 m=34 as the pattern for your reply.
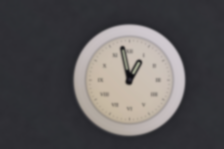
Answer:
h=12 m=58
